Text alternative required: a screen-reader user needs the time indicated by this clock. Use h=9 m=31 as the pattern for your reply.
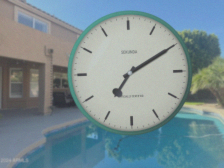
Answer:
h=7 m=10
